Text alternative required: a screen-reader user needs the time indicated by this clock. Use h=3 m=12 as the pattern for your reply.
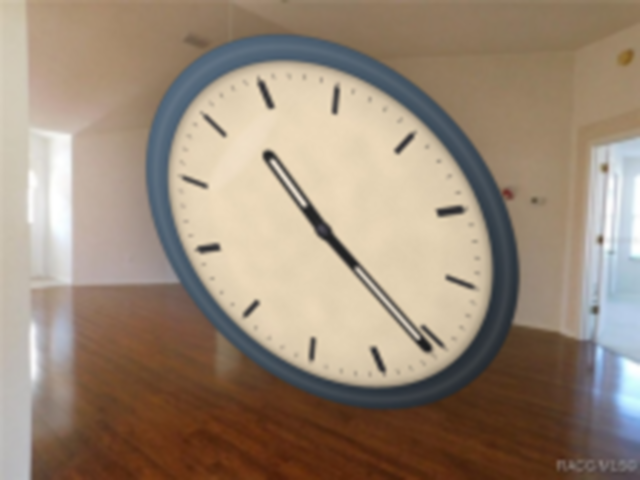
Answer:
h=11 m=26
